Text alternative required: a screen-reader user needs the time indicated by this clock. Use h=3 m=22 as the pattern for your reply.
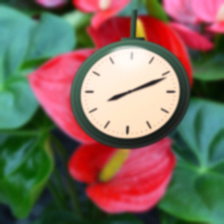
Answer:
h=8 m=11
